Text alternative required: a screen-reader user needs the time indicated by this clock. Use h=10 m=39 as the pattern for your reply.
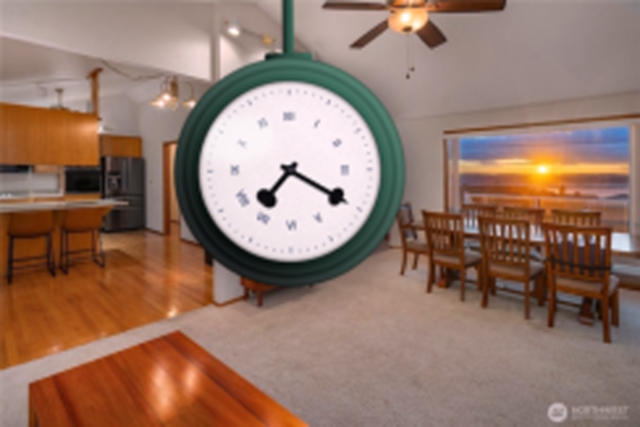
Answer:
h=7 m=20
